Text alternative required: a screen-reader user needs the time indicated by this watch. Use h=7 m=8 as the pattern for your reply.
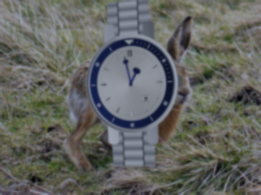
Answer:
h=12 m=58
